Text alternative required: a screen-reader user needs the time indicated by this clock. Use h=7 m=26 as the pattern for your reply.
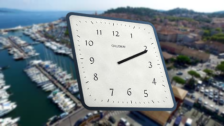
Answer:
h=2 m=11
